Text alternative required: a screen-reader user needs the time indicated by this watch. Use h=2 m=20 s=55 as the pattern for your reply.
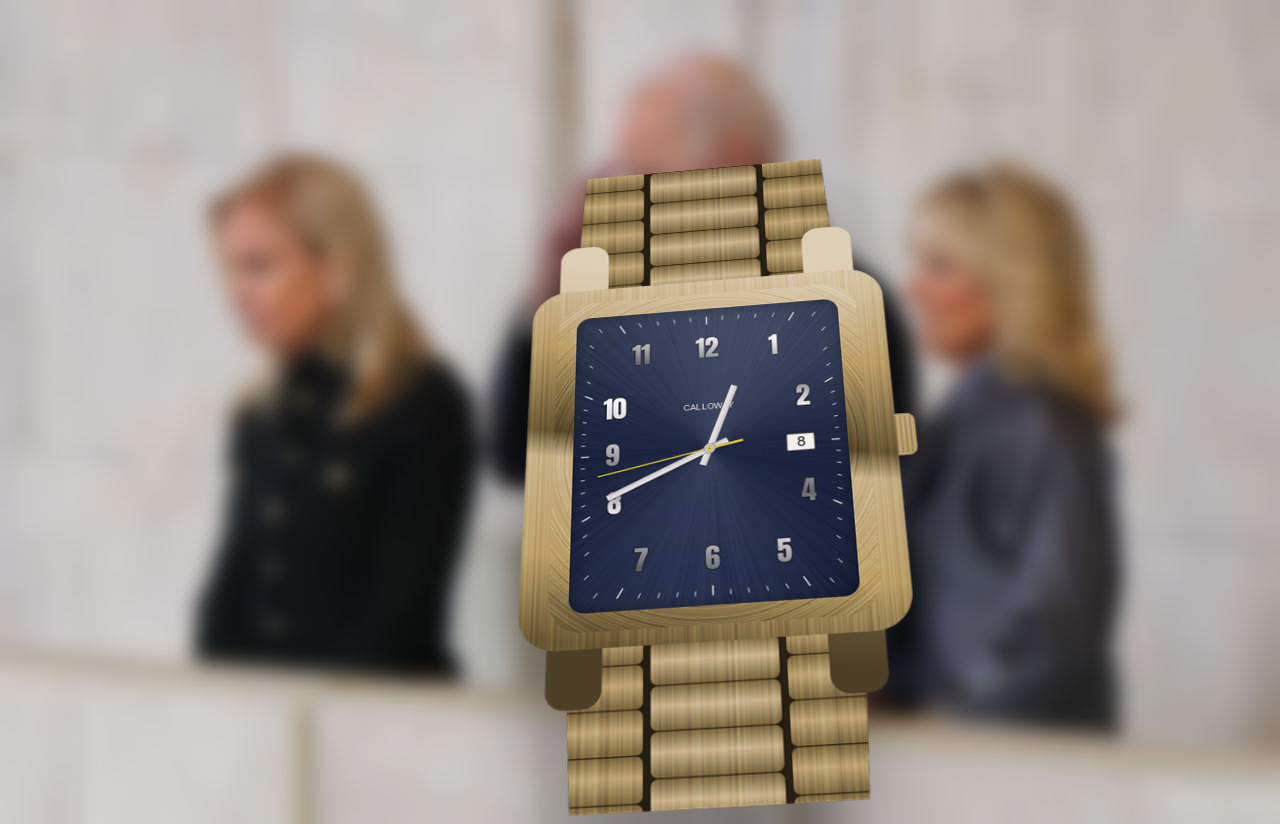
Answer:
h=12 m=40 s=43
